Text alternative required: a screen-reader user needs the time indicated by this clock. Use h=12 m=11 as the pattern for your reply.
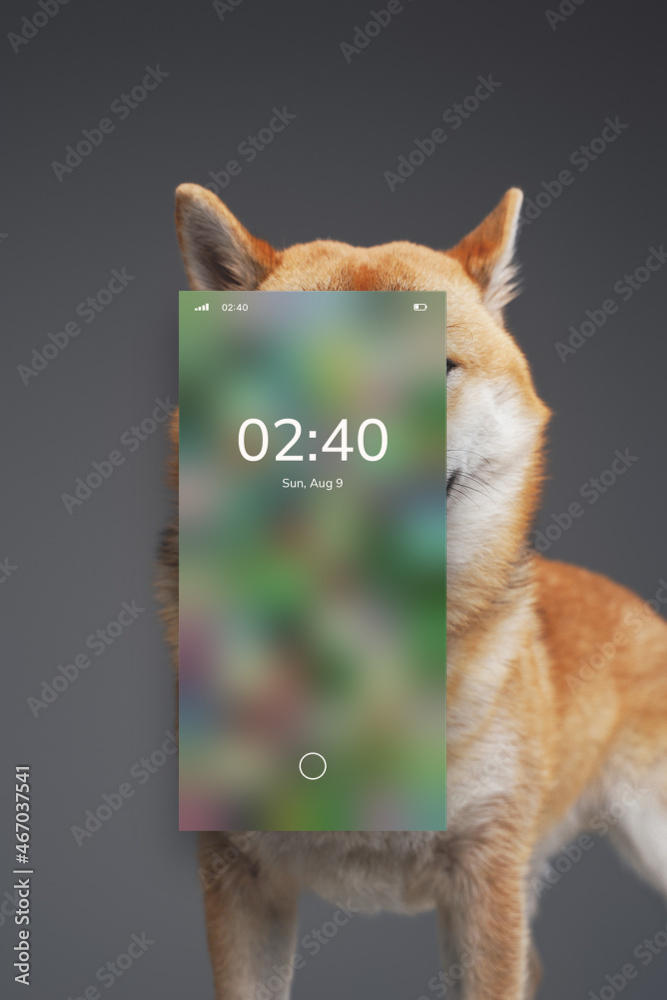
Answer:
h=2 m=40
